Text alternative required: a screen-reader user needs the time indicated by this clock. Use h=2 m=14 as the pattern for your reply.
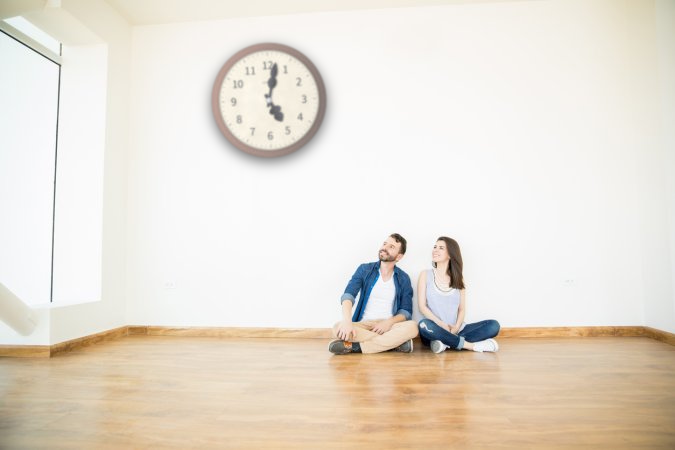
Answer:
h=5 m=2
